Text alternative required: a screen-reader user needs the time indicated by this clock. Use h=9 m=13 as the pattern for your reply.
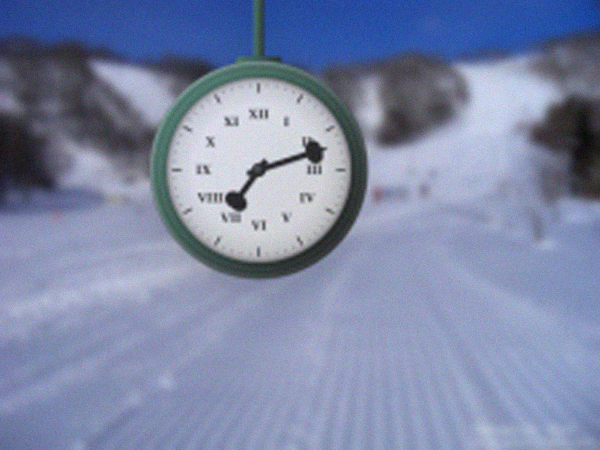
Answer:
h=7 m=12
